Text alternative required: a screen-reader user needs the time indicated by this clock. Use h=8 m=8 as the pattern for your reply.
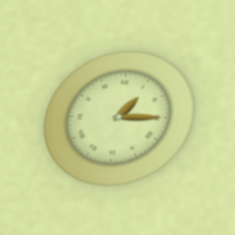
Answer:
h=1 m=15
